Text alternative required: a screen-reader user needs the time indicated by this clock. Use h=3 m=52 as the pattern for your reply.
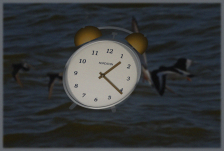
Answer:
h=1 m=21
